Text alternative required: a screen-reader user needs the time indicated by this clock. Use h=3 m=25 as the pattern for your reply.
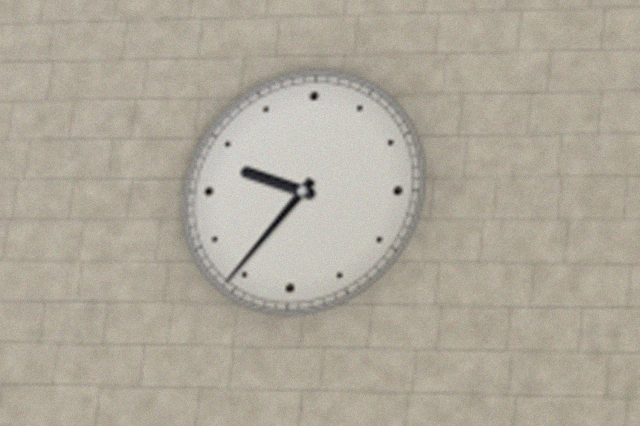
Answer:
h=9 m=36
